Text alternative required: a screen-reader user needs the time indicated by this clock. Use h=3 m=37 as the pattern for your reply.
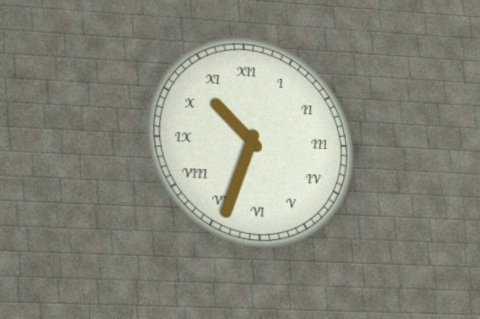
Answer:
h=10 m=34
